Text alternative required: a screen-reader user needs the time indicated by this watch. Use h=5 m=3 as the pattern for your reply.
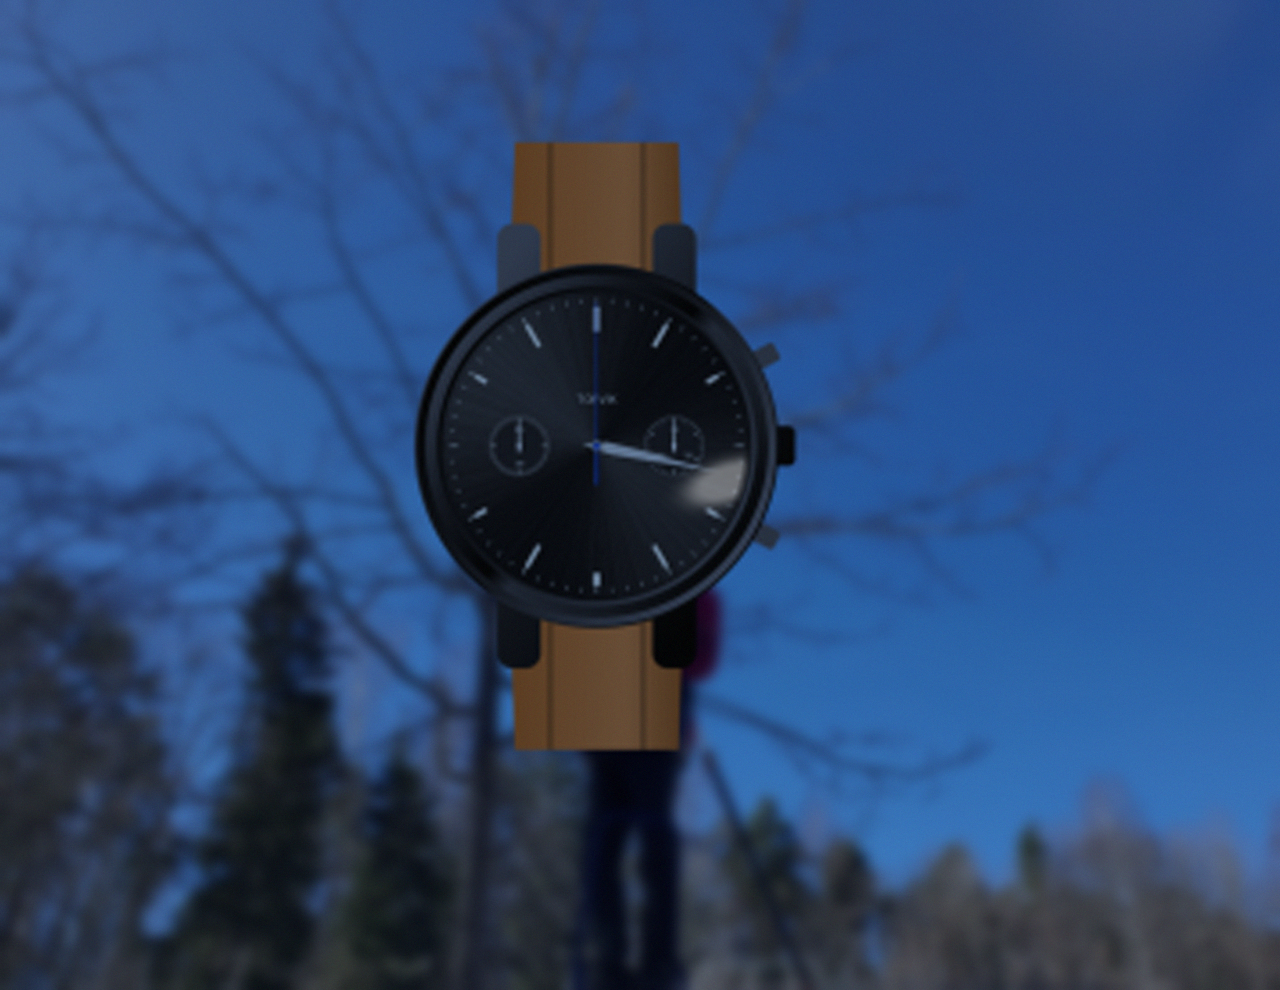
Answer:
h=3 m=17
